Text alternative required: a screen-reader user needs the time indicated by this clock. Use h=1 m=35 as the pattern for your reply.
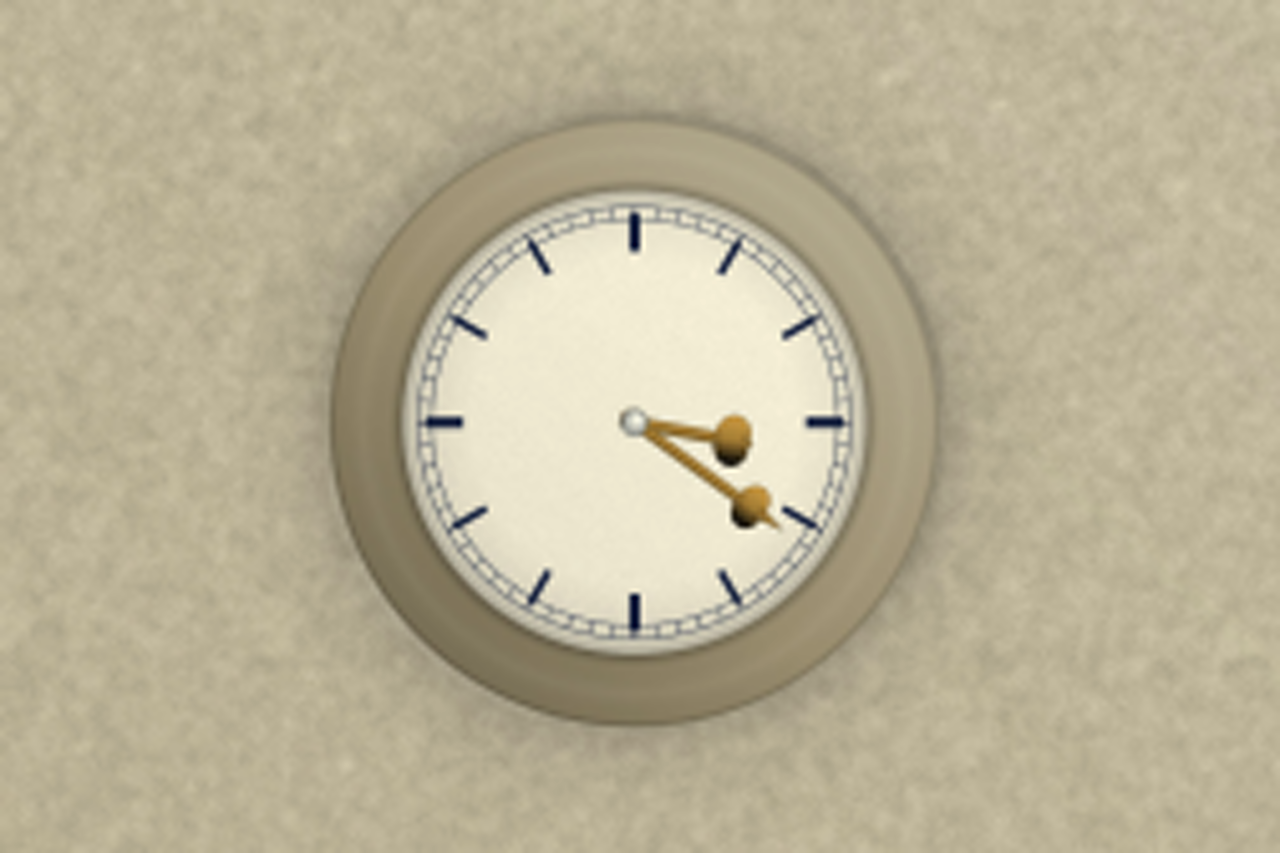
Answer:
h=3 m=21
